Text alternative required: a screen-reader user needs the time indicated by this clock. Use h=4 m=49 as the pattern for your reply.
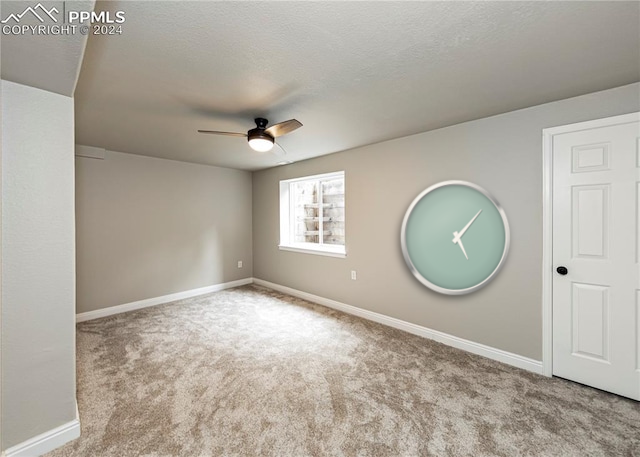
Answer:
h=5 m=7
